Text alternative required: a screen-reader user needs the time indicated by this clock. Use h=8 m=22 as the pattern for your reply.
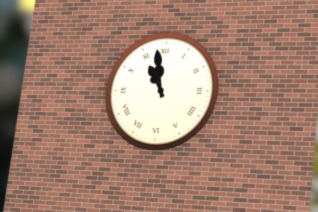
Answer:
h=10 m=58
